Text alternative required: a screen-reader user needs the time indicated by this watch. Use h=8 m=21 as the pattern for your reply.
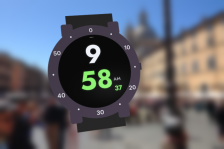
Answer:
h=9 m=58
